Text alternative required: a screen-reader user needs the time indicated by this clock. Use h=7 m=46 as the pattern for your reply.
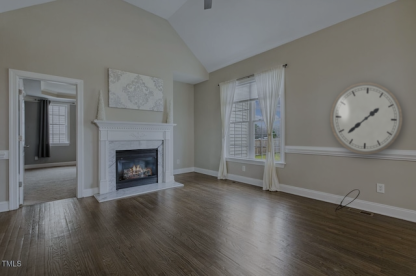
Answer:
h=1 m=38
